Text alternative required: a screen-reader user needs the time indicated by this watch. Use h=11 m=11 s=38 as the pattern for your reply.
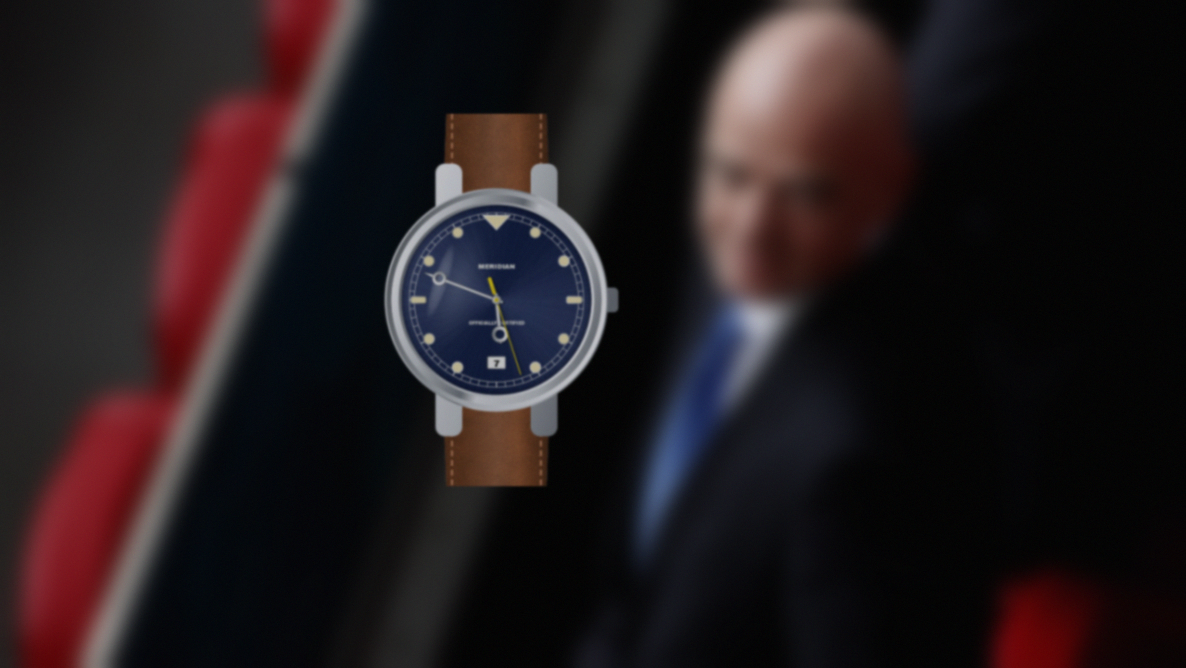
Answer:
h=5 m=48 s=27
